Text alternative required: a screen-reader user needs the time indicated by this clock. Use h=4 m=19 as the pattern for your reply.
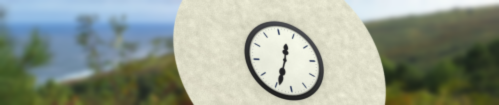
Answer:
h=12 m=34
